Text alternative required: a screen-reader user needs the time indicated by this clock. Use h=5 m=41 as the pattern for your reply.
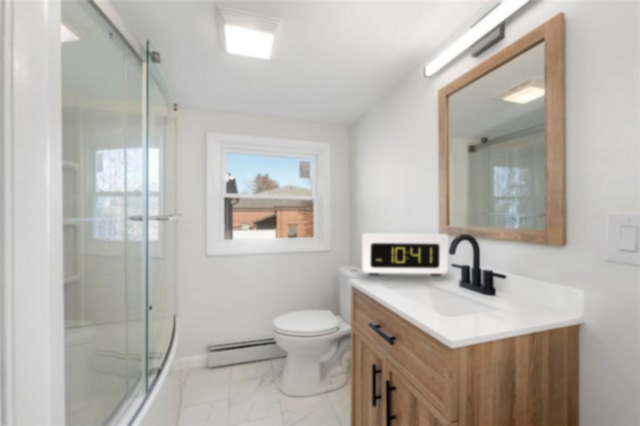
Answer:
h=10 m=41
